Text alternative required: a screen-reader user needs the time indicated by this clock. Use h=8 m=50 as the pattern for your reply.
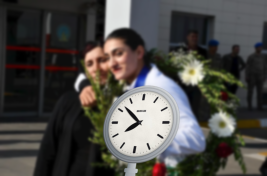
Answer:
h=7 m=52
